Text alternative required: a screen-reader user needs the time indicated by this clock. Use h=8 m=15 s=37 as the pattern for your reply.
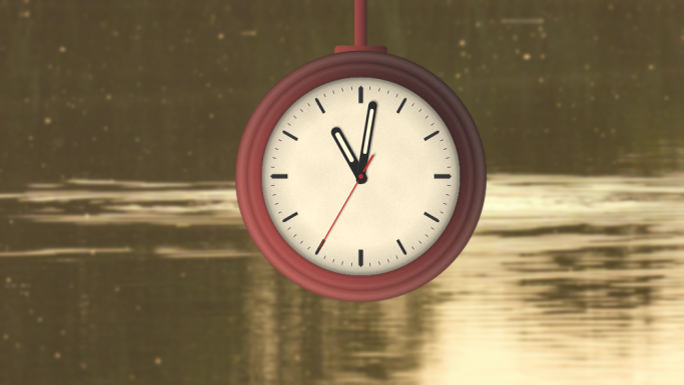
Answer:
h=11 m=1 s=35
